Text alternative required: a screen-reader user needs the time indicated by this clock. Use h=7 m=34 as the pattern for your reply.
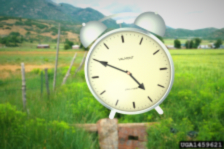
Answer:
h=4 m=50
